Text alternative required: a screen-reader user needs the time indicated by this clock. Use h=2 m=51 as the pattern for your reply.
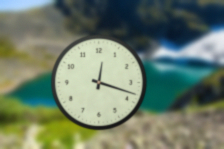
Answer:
h=12 m=18
